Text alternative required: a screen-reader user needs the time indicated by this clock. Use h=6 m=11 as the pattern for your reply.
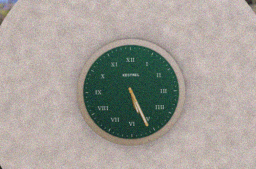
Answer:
h=5 m=26
